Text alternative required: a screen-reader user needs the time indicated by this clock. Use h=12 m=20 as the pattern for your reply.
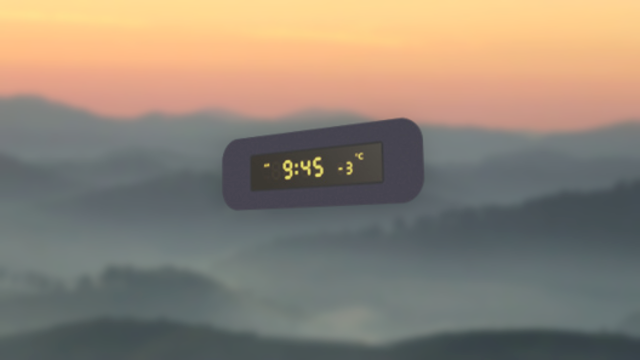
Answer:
h=9 m=45
